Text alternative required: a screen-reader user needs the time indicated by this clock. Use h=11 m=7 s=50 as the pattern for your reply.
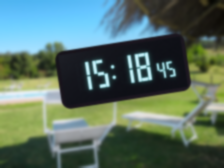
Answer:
h=15 m=18 s=45
